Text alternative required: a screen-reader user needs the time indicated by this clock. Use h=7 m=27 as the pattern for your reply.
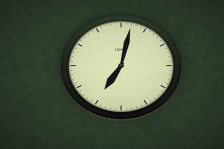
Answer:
h=7 m=2
